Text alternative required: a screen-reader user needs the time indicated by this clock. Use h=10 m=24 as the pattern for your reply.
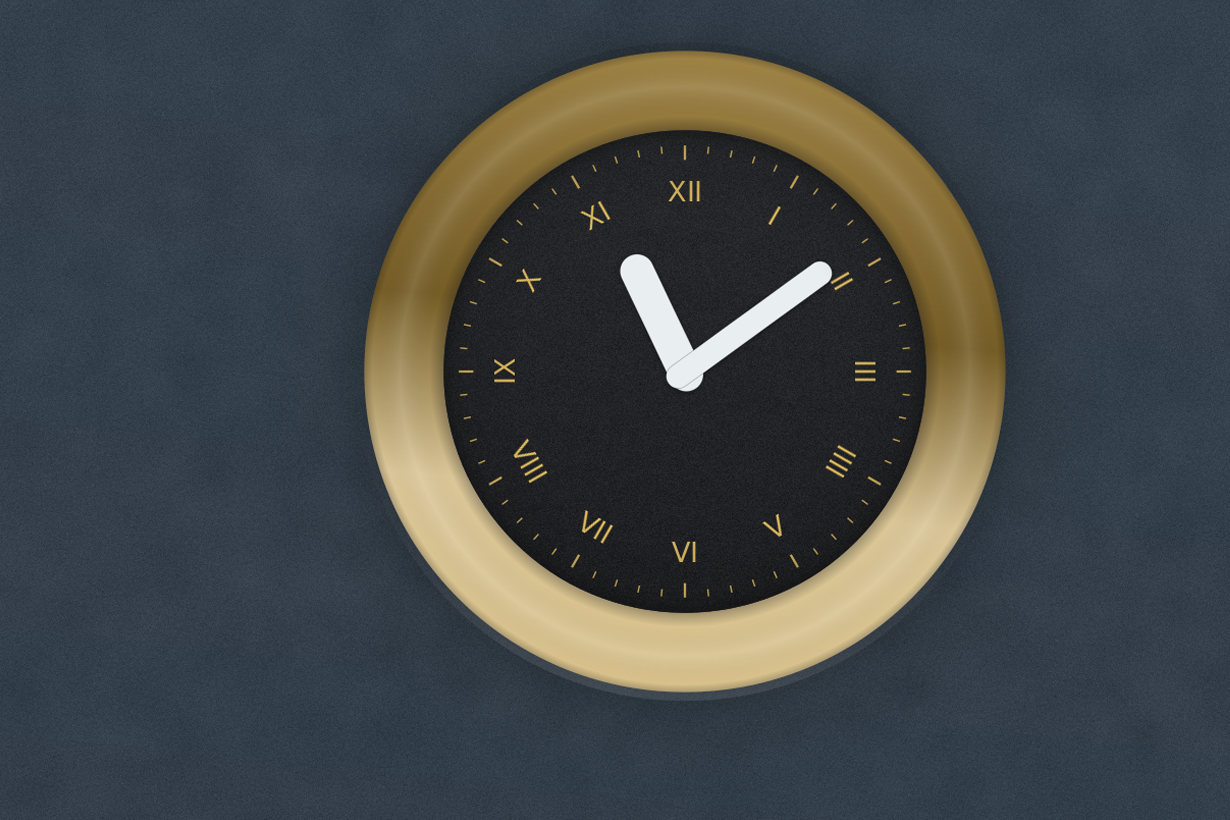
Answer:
h=11 m=9
